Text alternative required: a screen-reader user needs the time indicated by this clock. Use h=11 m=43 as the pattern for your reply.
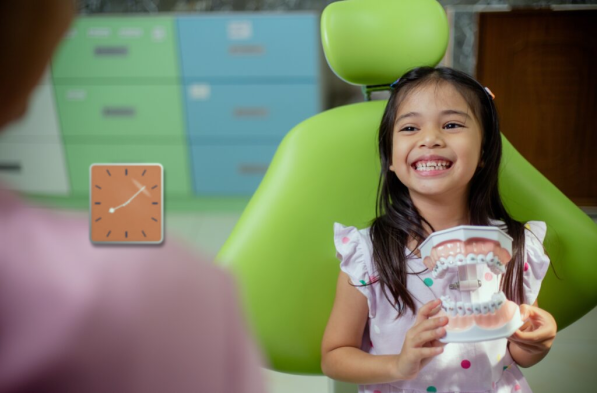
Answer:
h=8 m=8
